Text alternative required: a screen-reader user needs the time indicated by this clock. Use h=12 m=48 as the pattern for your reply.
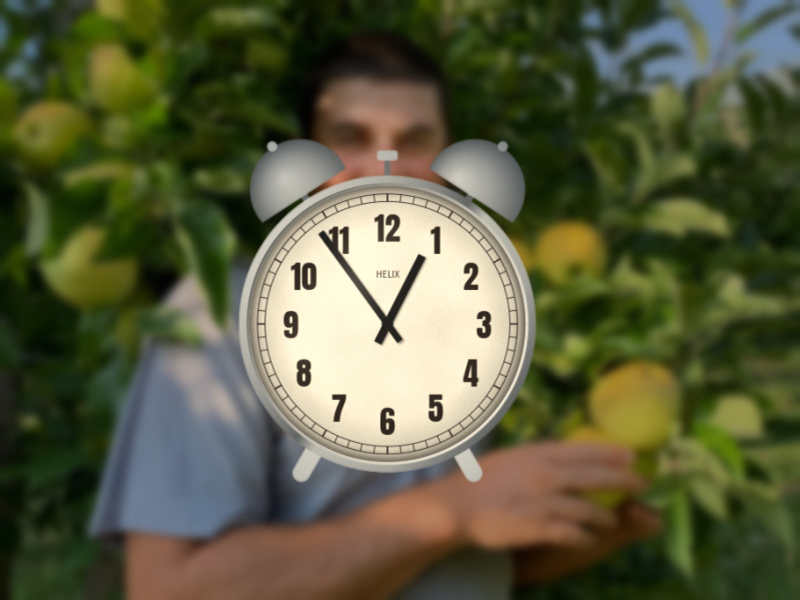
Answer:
h=12 m=54
